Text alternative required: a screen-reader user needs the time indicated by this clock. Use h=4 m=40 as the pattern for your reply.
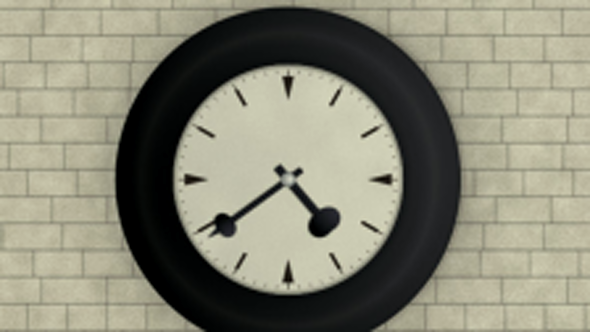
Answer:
h=4 m=39
